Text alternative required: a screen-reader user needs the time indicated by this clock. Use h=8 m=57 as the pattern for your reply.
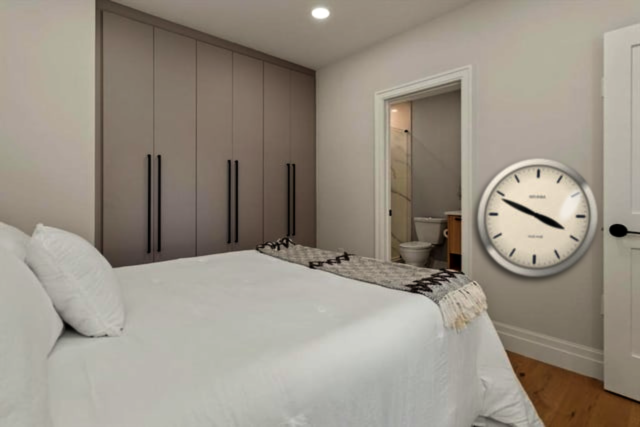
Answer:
h=3 m=49
